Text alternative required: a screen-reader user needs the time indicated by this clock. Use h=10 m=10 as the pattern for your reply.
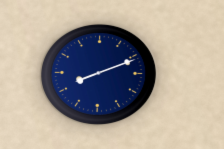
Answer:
h=8 m=11
